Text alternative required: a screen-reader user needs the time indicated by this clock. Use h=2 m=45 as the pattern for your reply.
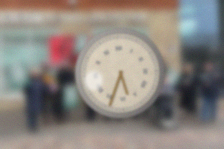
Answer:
h=5 m=34
